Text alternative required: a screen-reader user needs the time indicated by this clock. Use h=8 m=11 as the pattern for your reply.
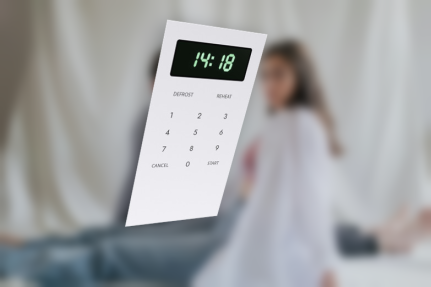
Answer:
h=14 m=18
